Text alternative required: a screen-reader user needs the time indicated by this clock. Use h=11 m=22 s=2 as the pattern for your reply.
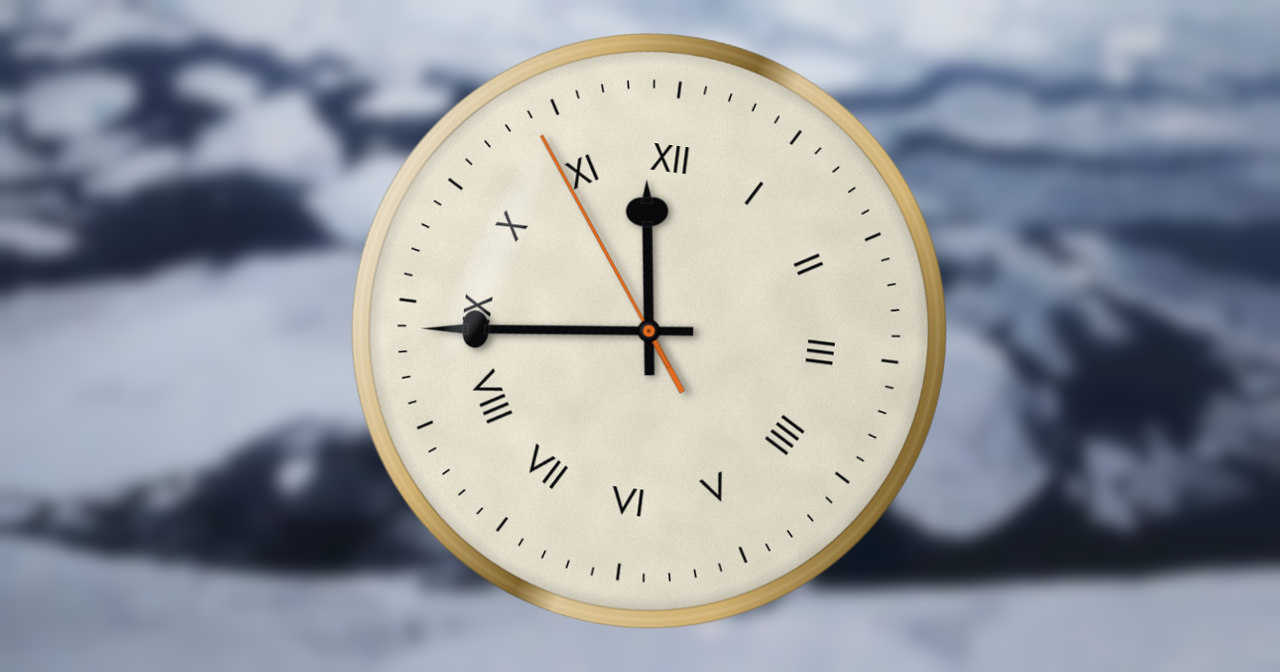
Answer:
h=11 m=43 s=54
